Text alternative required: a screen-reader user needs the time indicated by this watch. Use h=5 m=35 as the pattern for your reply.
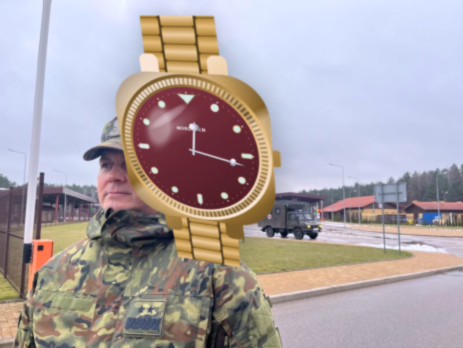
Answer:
h=12 m=17
